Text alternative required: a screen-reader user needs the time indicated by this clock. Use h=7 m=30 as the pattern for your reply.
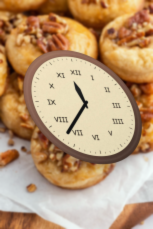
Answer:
h=11 m=37
